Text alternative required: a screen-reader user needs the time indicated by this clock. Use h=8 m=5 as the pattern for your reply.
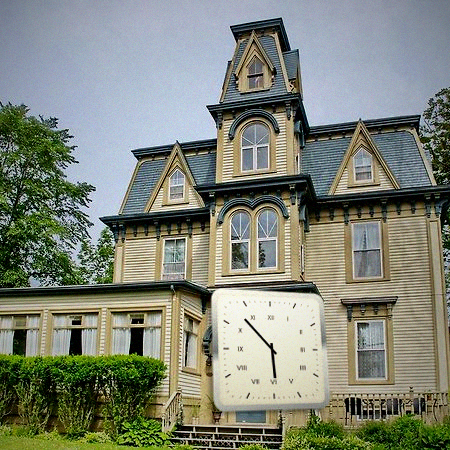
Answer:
h=5 m=53
